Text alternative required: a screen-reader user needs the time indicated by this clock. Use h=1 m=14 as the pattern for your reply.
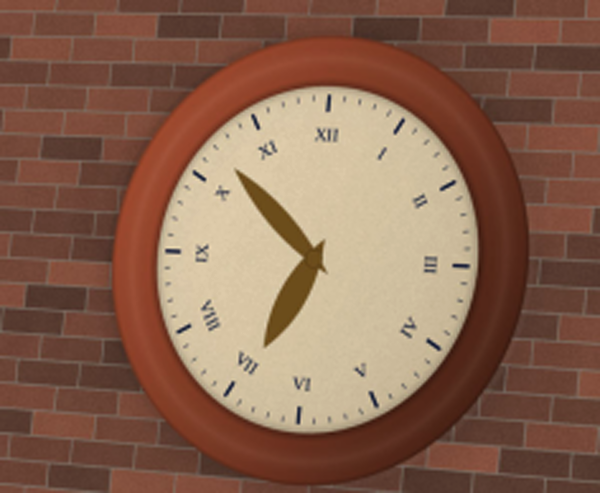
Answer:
h=6 m=52
